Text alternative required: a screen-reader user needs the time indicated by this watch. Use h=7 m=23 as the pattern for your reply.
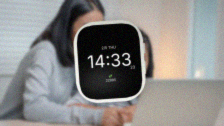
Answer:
h=14 m=33
